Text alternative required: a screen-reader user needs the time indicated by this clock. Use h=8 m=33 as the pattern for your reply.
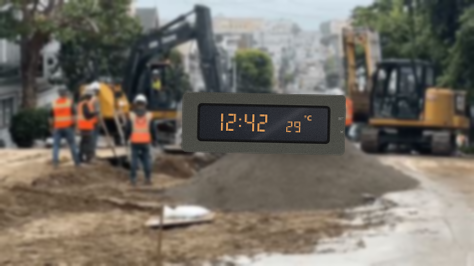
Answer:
h=12 m=42
